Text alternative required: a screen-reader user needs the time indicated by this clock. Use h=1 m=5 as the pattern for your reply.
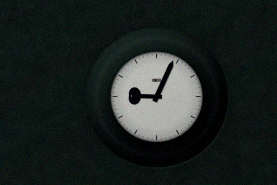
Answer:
h=9 m=4
